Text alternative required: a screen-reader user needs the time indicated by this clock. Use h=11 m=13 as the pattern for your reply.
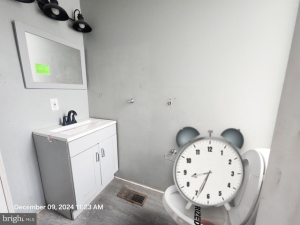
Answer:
h=8 m=34
